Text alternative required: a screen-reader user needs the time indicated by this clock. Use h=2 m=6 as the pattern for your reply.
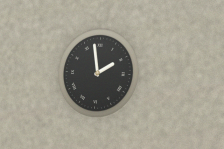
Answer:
h=1 m=58
